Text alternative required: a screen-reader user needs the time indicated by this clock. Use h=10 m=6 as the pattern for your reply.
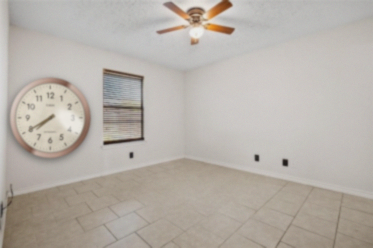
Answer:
h=7 m=40
